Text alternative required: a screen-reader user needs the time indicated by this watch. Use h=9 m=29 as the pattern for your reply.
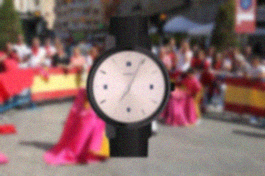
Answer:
h=7 m=4
